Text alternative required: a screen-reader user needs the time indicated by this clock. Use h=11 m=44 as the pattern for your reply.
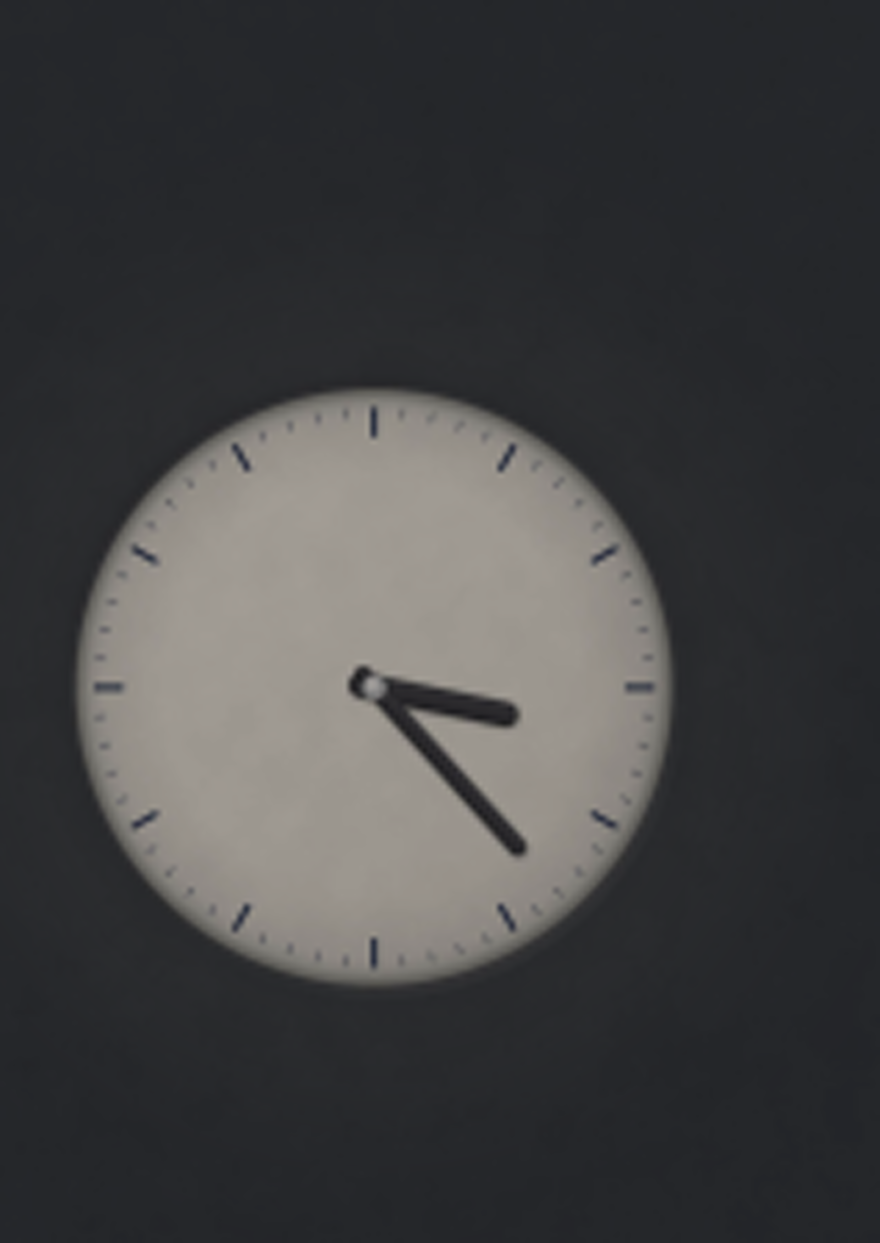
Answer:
h=3 m=23
